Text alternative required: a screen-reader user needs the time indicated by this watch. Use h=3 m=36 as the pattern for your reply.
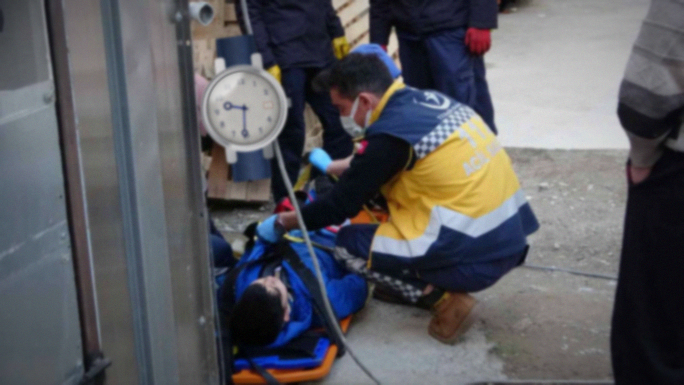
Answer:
h=9 m=31
